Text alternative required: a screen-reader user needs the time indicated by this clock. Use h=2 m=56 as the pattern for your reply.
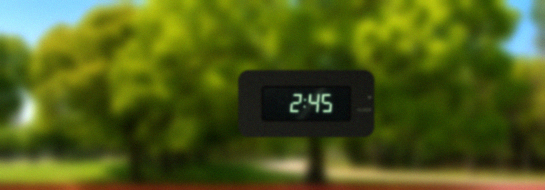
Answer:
h=2 m=45
